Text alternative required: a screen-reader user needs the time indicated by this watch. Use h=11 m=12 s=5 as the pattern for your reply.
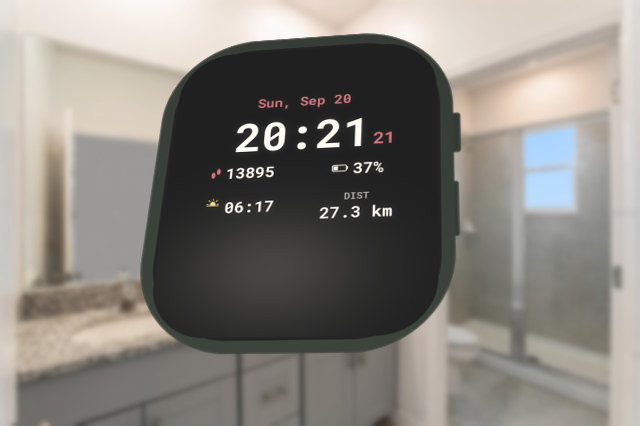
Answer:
h=20 m=21 s=21
